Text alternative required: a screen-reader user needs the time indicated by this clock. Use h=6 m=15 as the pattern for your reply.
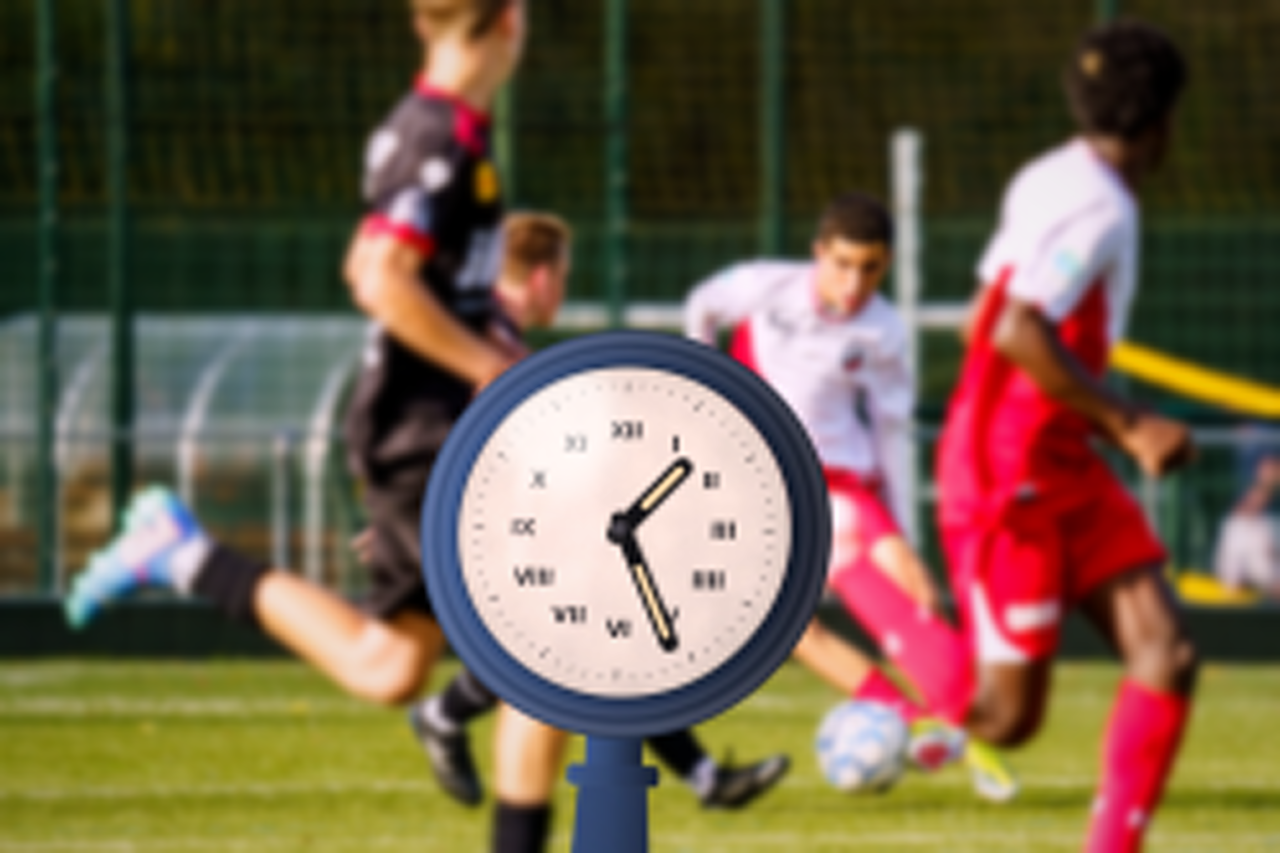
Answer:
h=1 m=26
